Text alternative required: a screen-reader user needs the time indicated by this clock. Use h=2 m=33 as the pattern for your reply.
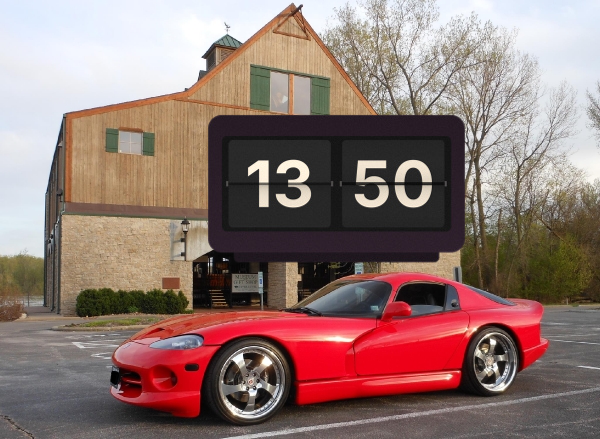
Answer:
h=13 m=50
